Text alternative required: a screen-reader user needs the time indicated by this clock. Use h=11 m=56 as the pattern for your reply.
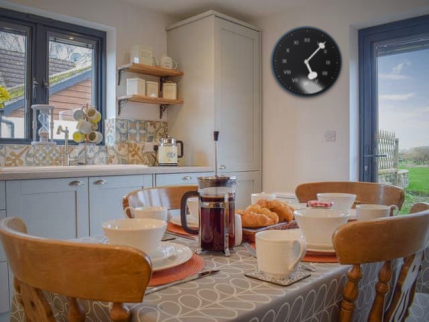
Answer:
h=5 m=7
